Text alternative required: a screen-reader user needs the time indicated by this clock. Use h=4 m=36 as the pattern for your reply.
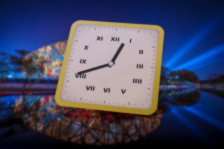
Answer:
h=12 m=41
